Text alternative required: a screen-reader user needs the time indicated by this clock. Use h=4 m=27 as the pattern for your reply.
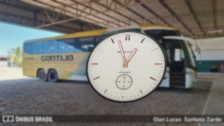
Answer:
h=12 m=57
